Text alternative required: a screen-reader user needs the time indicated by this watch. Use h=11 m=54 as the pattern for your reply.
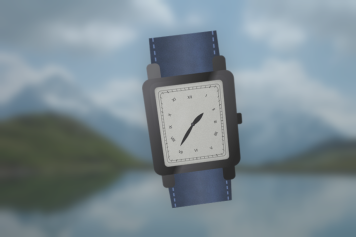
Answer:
h=1 m=36
